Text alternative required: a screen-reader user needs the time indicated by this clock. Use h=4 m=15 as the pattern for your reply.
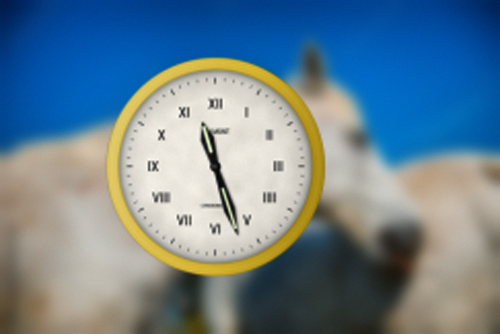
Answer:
h=11 m=27
